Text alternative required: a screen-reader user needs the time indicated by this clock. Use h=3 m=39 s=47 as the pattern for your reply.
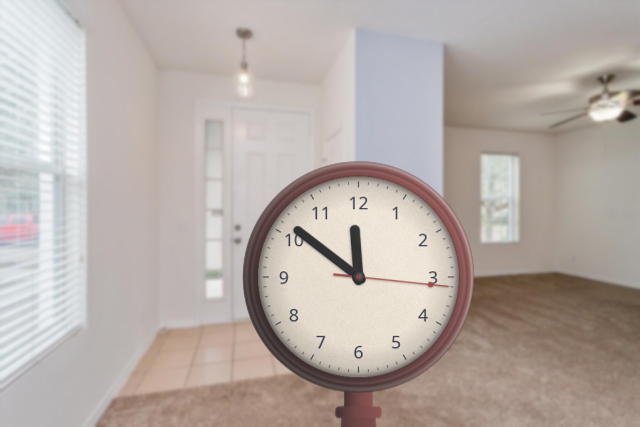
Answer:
h=11 m=51 s=16
